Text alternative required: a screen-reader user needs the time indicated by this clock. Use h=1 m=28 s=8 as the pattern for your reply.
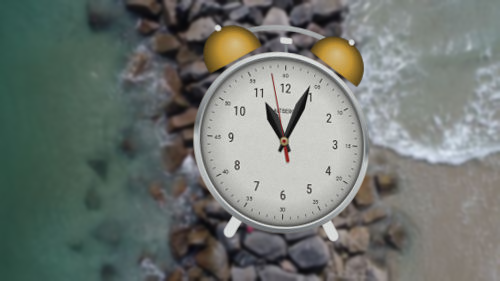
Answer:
h=11 m=3 s=58
